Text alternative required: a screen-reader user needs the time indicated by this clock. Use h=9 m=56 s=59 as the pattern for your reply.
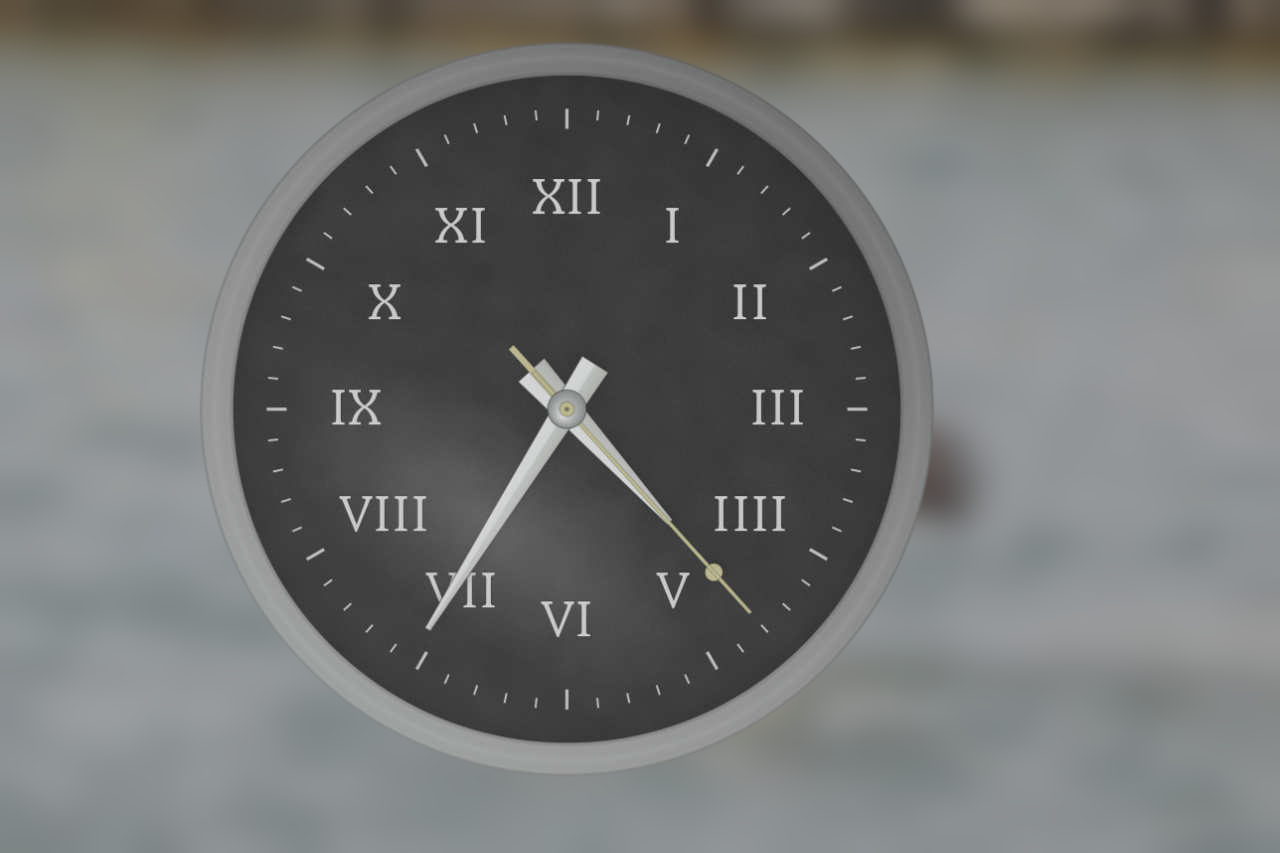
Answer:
h=4 m=35 s=23
